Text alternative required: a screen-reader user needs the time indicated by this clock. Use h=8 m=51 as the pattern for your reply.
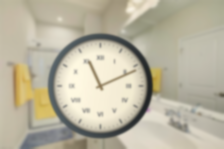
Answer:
h=11 m=11
